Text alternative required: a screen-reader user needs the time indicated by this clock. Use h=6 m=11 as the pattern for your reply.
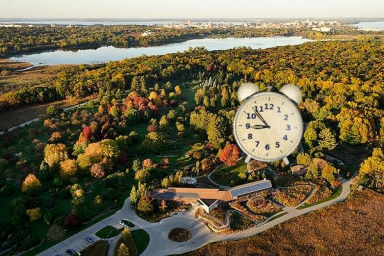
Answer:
h=8 m=53
